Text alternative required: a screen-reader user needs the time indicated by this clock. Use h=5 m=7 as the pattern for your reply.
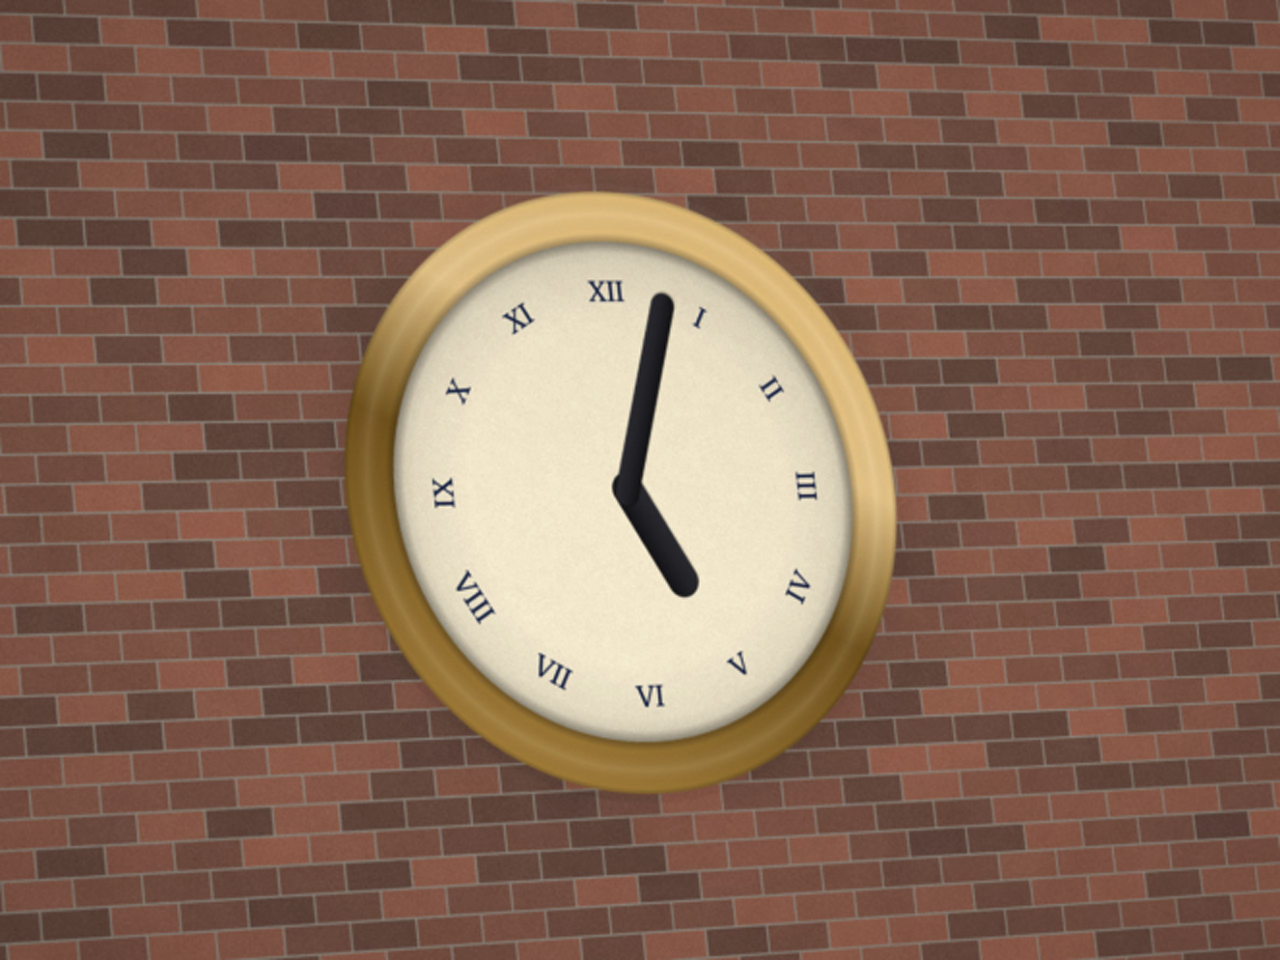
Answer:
h=5 m=3
